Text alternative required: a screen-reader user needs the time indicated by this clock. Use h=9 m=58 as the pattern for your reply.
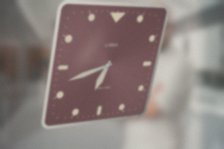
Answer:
h=6 m=42
